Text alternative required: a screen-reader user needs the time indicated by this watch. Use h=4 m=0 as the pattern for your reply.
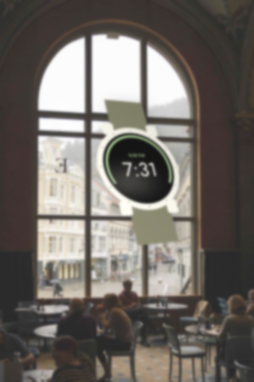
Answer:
h=7 m=31
